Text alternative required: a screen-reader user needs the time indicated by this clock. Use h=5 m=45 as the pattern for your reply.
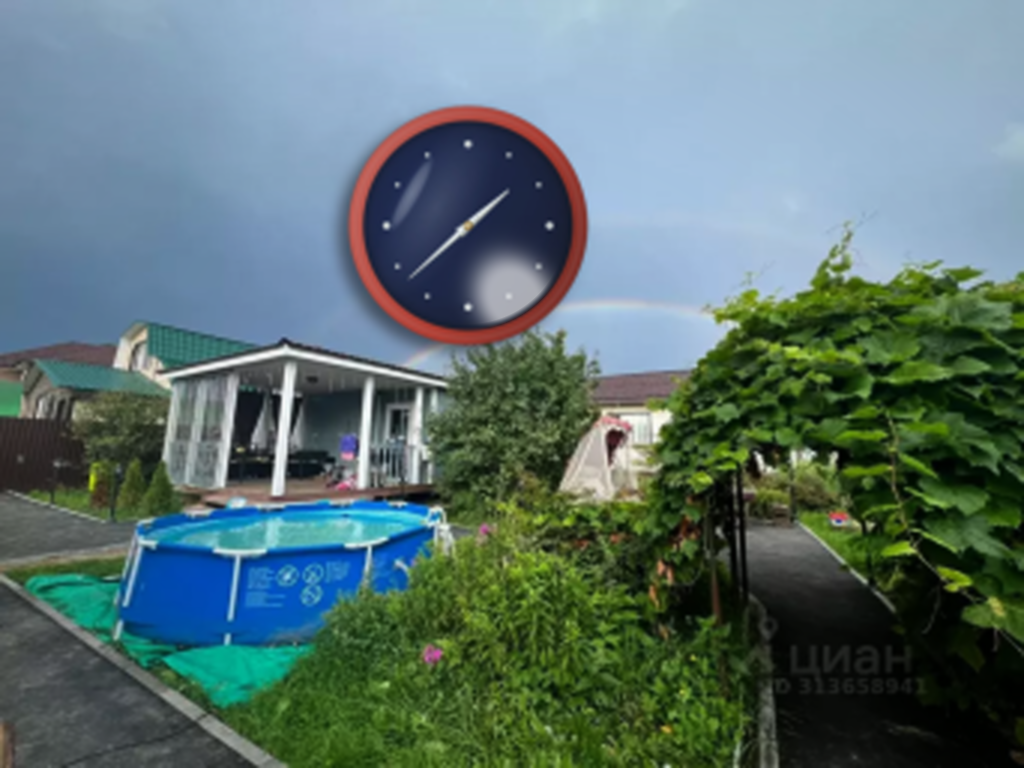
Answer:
h=1 m=38
